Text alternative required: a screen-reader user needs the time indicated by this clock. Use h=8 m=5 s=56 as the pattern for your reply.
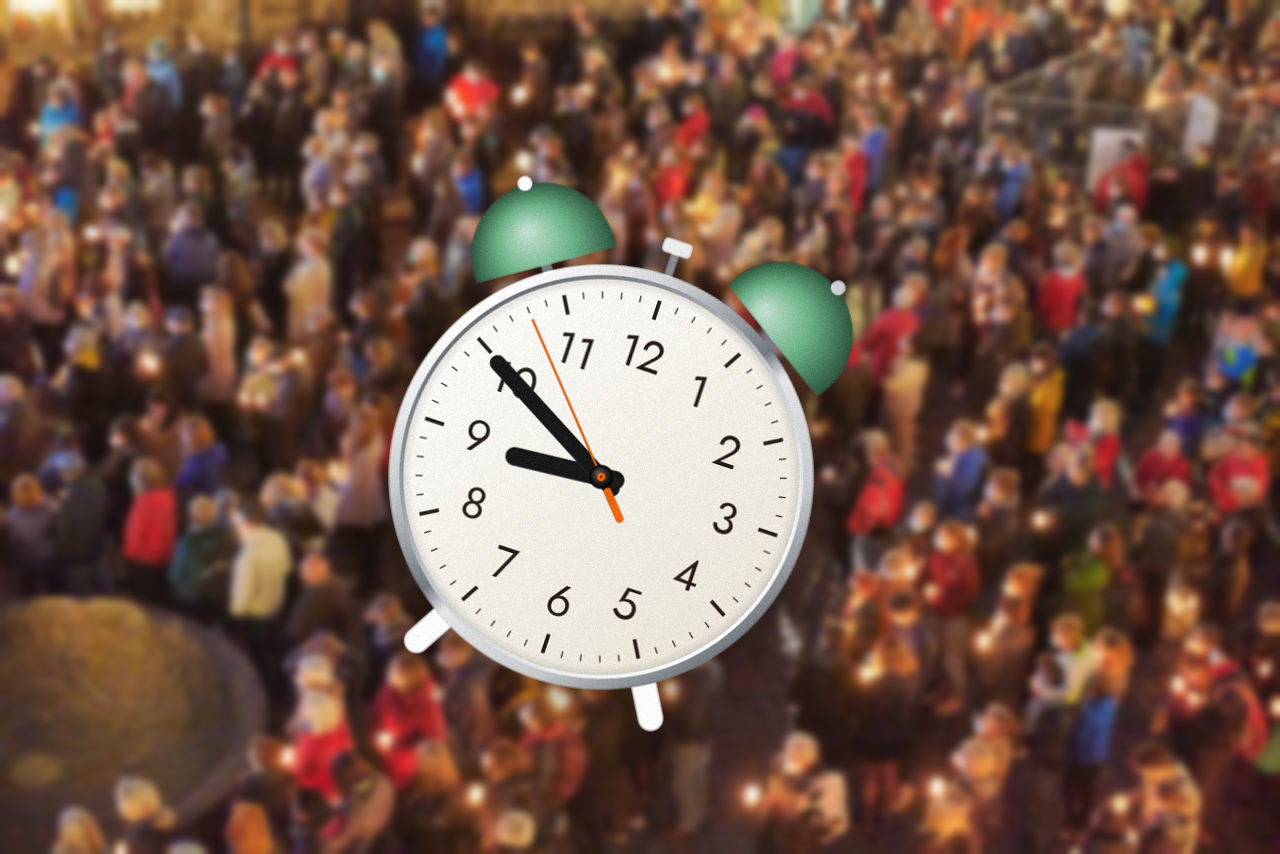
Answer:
h=8 m=49 s=53
